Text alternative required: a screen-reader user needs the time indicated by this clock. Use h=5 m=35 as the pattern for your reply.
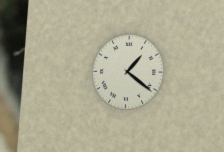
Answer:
h=1 m=21
